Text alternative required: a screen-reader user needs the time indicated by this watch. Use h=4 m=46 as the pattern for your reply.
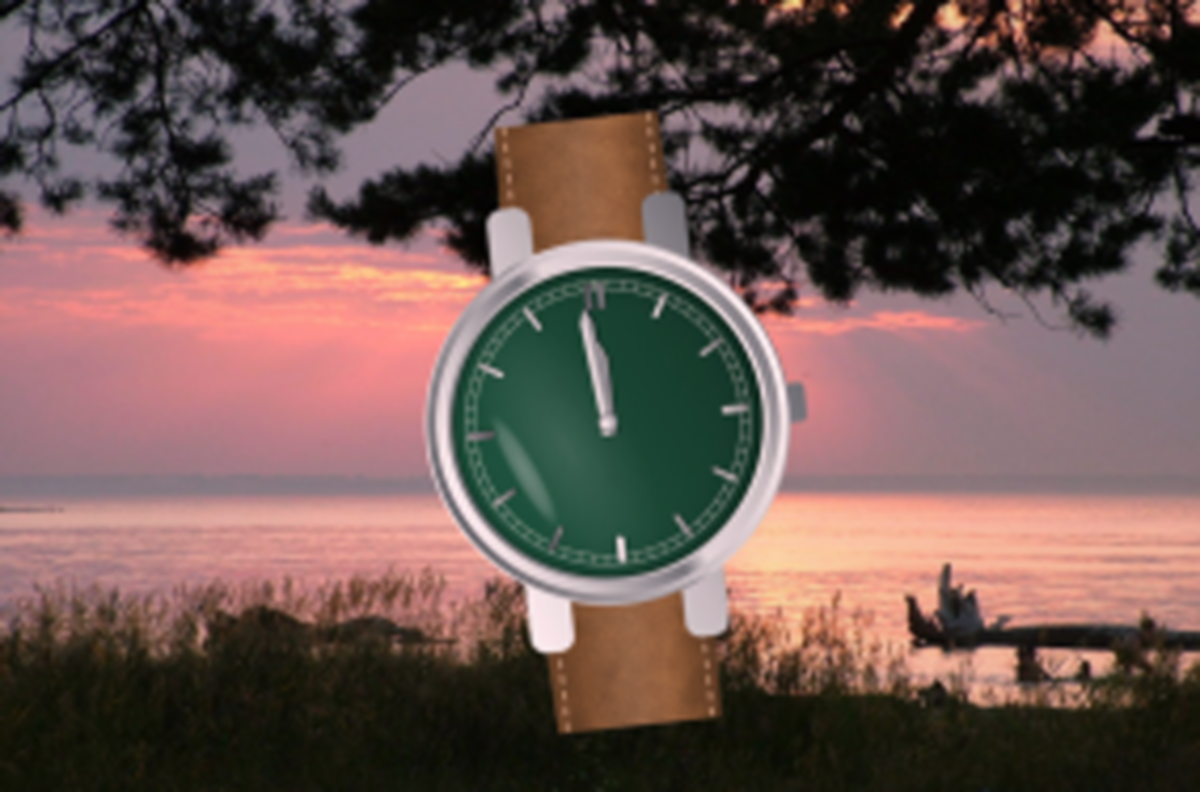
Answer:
h=11 m=59
